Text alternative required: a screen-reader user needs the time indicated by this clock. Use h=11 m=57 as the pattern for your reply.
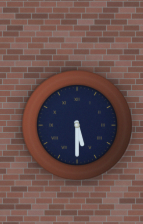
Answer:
h=5 m=30
